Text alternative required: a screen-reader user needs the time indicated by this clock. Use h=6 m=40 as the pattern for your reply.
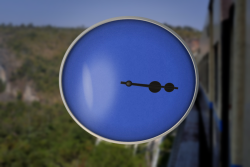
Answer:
h=3 m=16
